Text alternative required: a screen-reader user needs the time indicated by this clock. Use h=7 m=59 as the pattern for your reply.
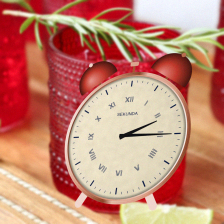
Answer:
h=2 m=15
